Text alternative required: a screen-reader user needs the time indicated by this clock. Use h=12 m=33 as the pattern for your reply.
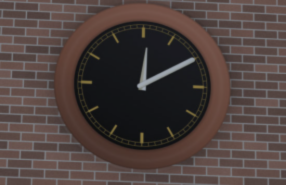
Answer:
h=12 m=10
